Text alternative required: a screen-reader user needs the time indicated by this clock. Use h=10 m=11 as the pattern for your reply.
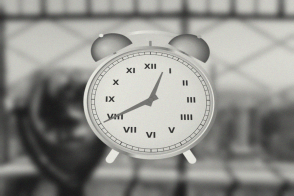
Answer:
h=12 m=40
